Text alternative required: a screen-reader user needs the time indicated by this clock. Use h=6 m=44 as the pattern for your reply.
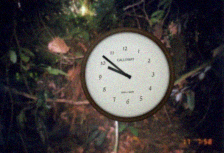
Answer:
h=9 m=52
